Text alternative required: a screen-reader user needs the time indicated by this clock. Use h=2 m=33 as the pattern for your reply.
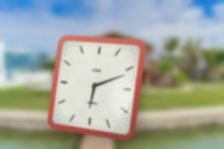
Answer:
h=6 m=11
